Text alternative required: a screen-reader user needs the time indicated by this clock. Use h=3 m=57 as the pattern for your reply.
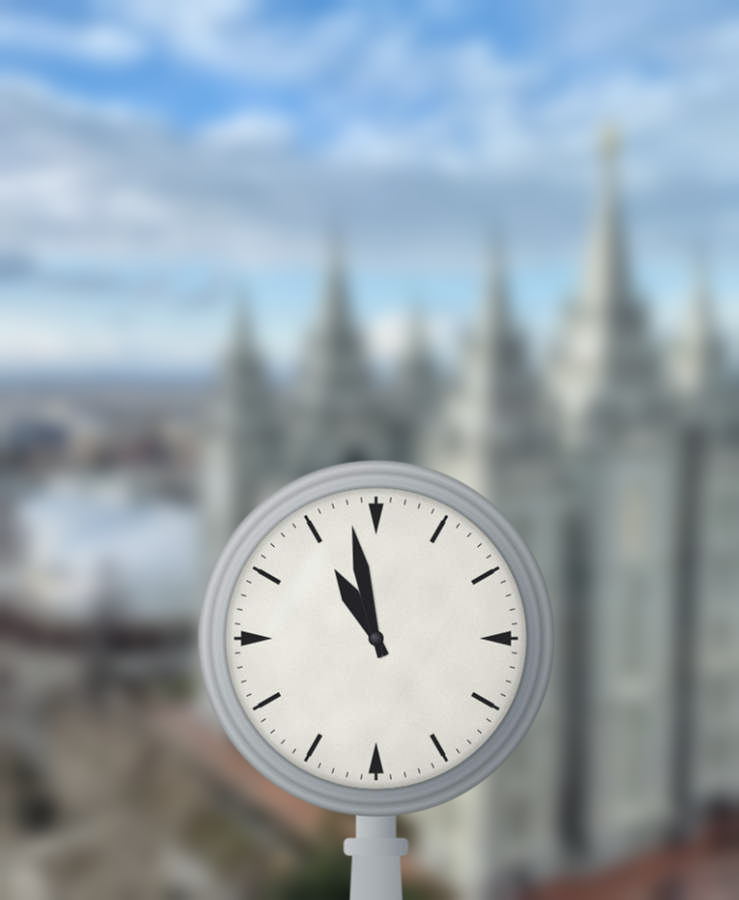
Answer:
h=10 m=58
